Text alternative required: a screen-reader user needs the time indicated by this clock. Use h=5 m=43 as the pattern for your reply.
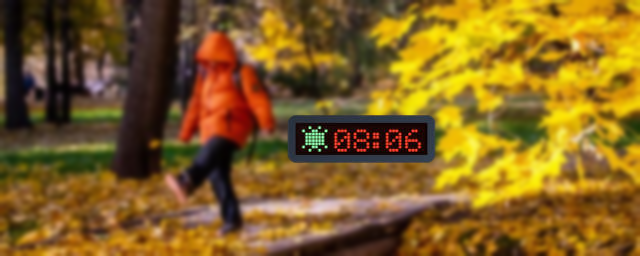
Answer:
h=8 m=6
